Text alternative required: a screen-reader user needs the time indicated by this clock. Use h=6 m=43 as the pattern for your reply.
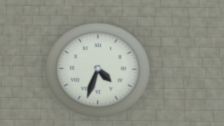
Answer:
h=4 m=33
